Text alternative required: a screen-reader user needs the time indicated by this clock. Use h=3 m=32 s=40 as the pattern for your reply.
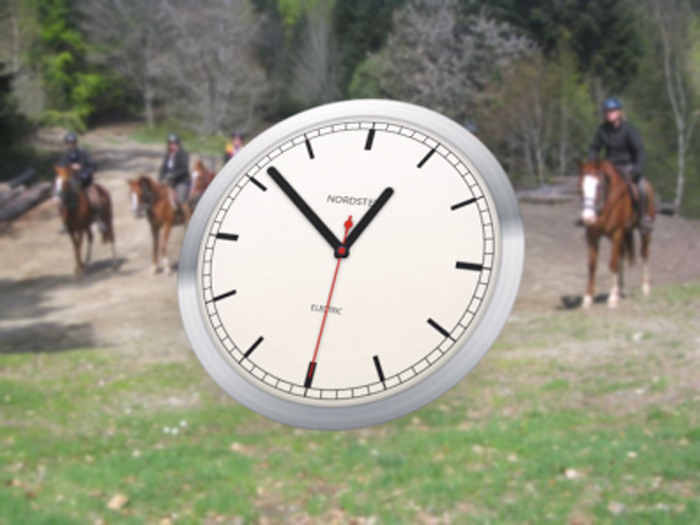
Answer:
h=12 m=51 s=30
